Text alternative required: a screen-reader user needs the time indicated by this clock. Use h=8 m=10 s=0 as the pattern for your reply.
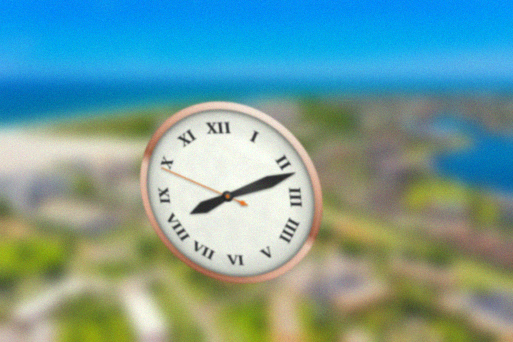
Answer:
h=8 m=11 s=49
